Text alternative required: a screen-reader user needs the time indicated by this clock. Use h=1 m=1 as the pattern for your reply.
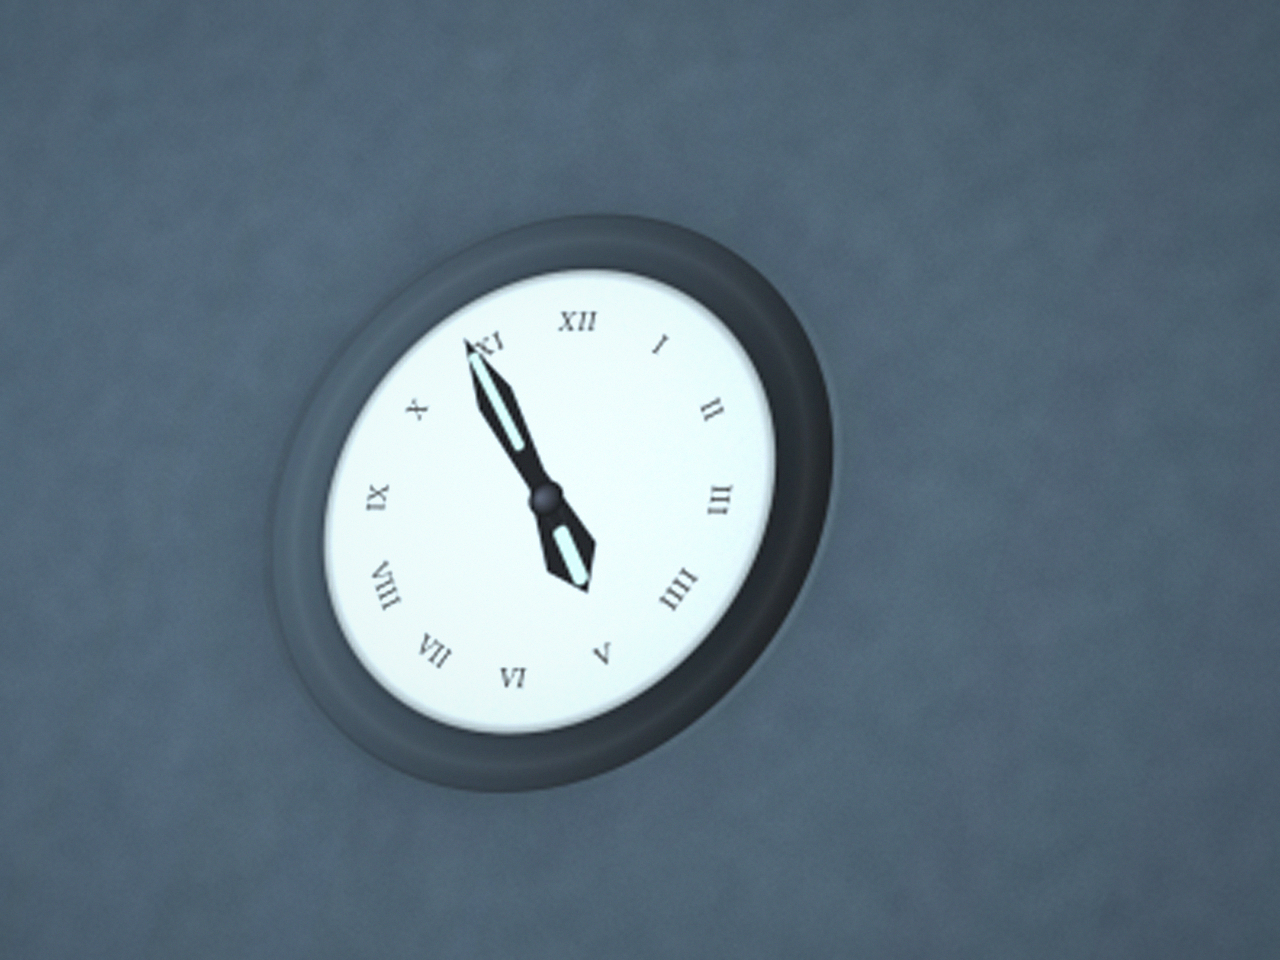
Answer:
h=4 m=54
